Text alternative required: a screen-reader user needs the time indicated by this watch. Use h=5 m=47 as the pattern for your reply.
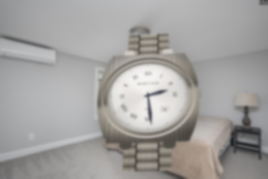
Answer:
h=2 m=29
